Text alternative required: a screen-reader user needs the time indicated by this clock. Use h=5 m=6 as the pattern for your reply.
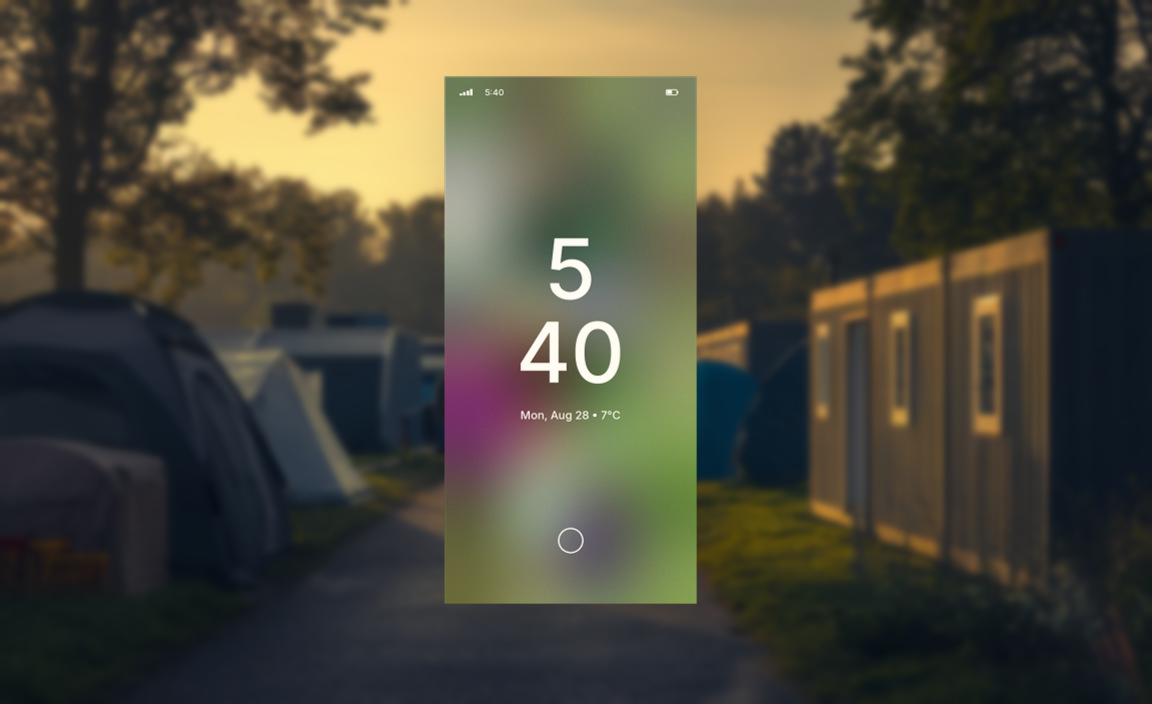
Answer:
h=5 m=40
